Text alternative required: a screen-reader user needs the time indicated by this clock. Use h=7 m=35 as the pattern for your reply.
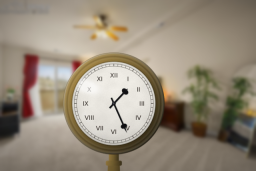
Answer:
h=1 m=26
